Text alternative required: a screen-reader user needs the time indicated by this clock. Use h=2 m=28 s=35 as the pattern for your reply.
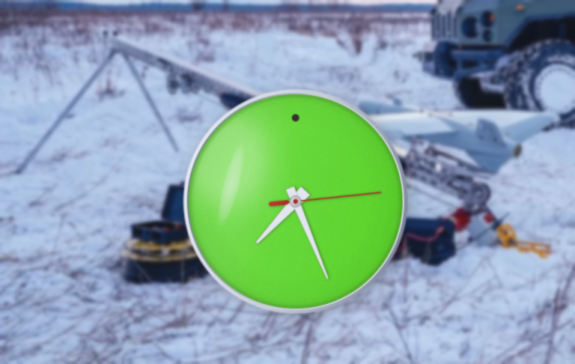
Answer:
h=7 m=26 s=14
